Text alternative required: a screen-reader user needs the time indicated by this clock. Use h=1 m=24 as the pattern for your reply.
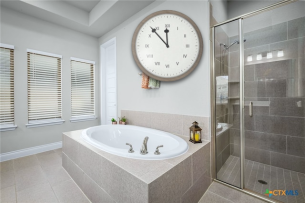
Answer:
h=11 m=53
